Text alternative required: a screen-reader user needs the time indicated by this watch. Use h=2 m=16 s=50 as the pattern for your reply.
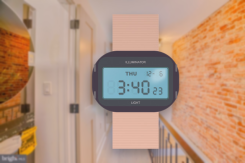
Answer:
h=3 m=40 s=23
